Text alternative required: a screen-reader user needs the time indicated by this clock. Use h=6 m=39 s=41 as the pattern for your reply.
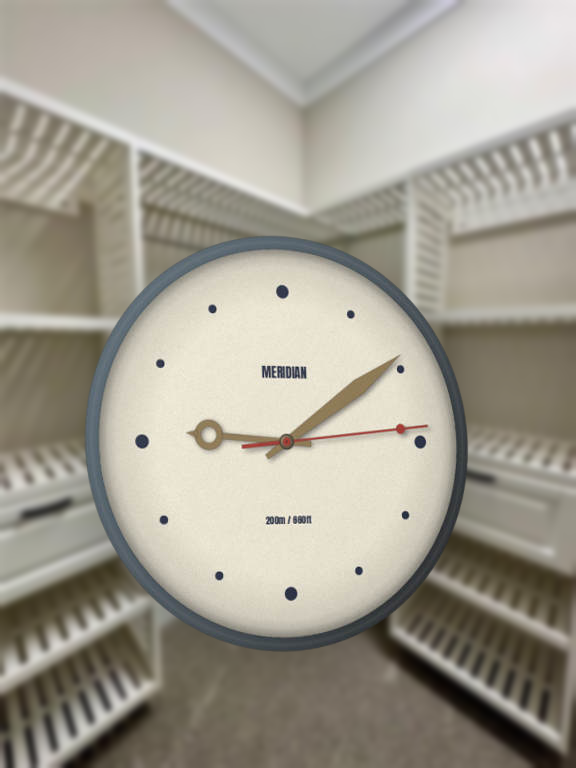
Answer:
h=9 m=9 s=14
